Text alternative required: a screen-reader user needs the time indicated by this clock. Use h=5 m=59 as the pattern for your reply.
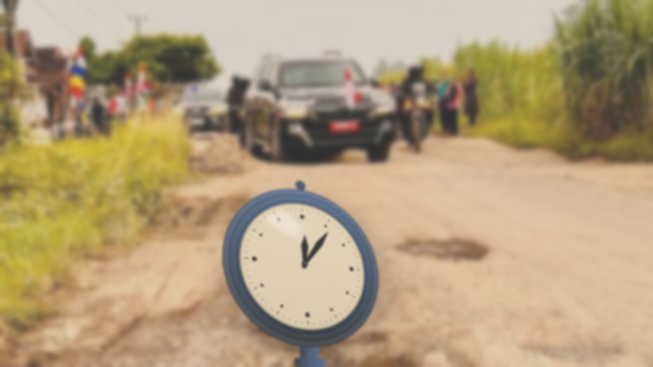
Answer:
h=12 m=6
